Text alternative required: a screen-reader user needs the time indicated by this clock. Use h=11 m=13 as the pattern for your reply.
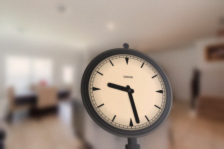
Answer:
h=9 m=28
